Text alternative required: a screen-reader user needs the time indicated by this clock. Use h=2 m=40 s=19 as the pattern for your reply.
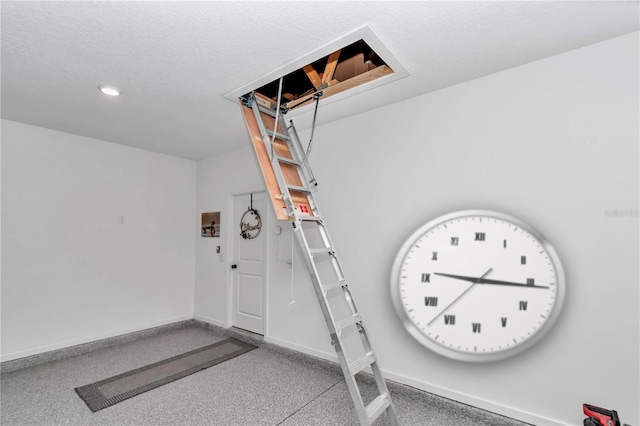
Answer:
h=9 m=15 s=37
